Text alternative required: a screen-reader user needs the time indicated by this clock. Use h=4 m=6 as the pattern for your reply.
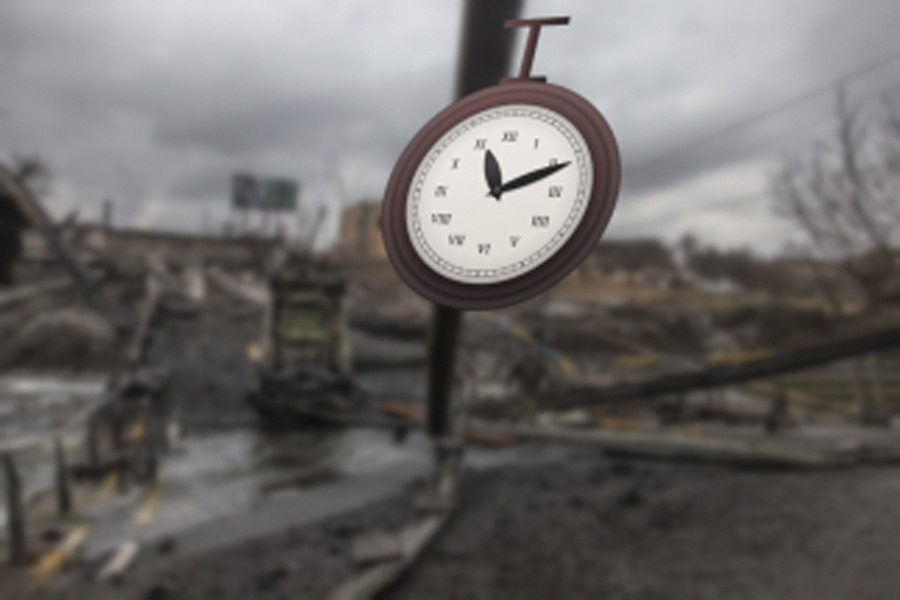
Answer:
h=11 m=11
